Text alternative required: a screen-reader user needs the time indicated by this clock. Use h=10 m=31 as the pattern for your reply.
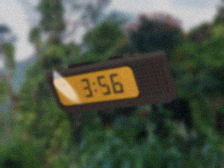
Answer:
h=3 m=56
